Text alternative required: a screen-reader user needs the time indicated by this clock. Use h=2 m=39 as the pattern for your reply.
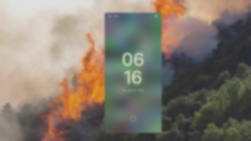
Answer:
h=6 m=16
